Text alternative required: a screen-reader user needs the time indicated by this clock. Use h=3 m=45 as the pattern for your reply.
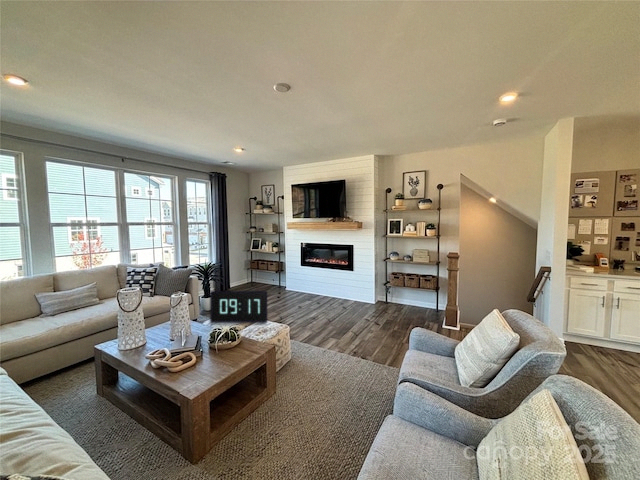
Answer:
h=9 m=17
